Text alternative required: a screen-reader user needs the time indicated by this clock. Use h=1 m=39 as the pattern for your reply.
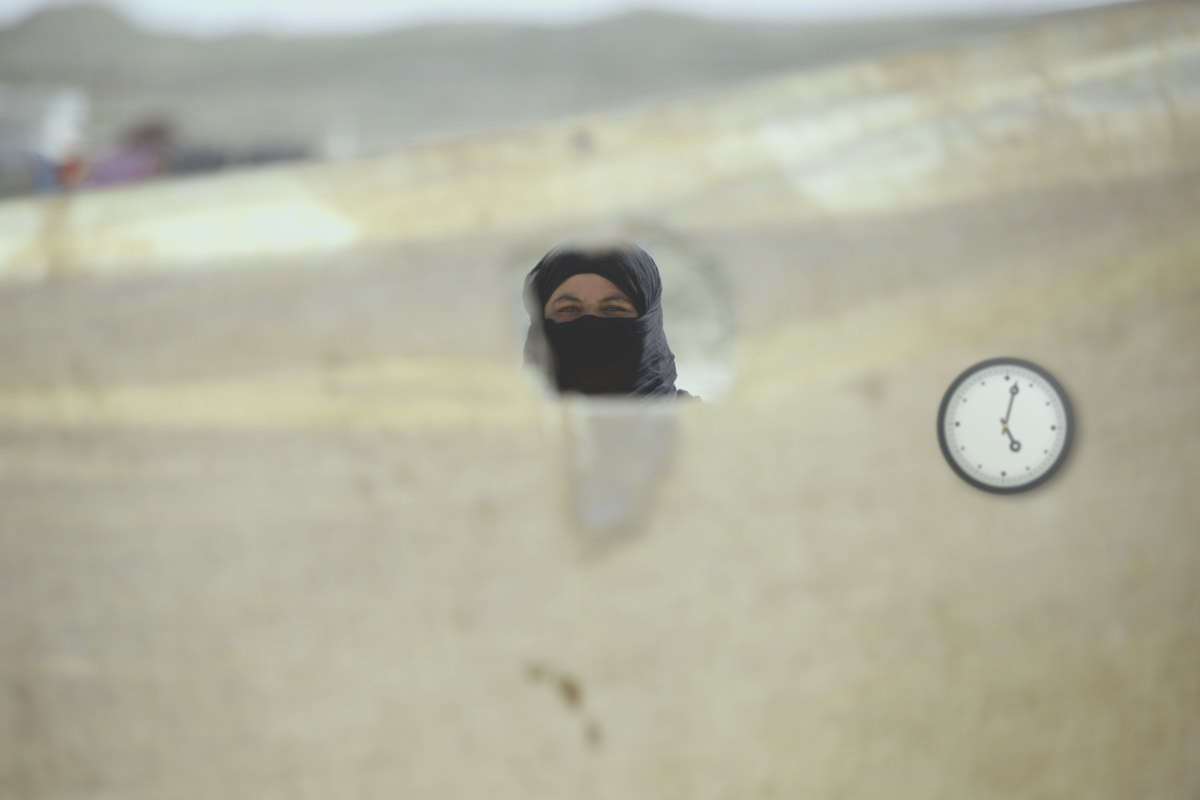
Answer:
h=5 m=2
